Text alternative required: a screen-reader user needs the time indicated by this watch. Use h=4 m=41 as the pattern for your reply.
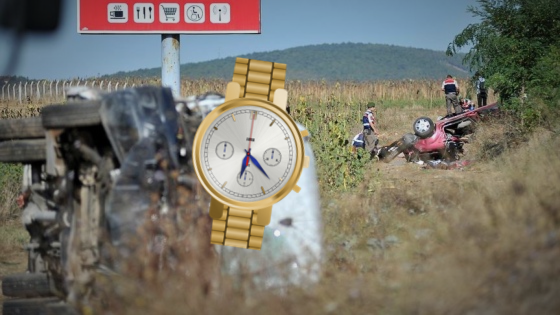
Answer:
h=6 m=22
